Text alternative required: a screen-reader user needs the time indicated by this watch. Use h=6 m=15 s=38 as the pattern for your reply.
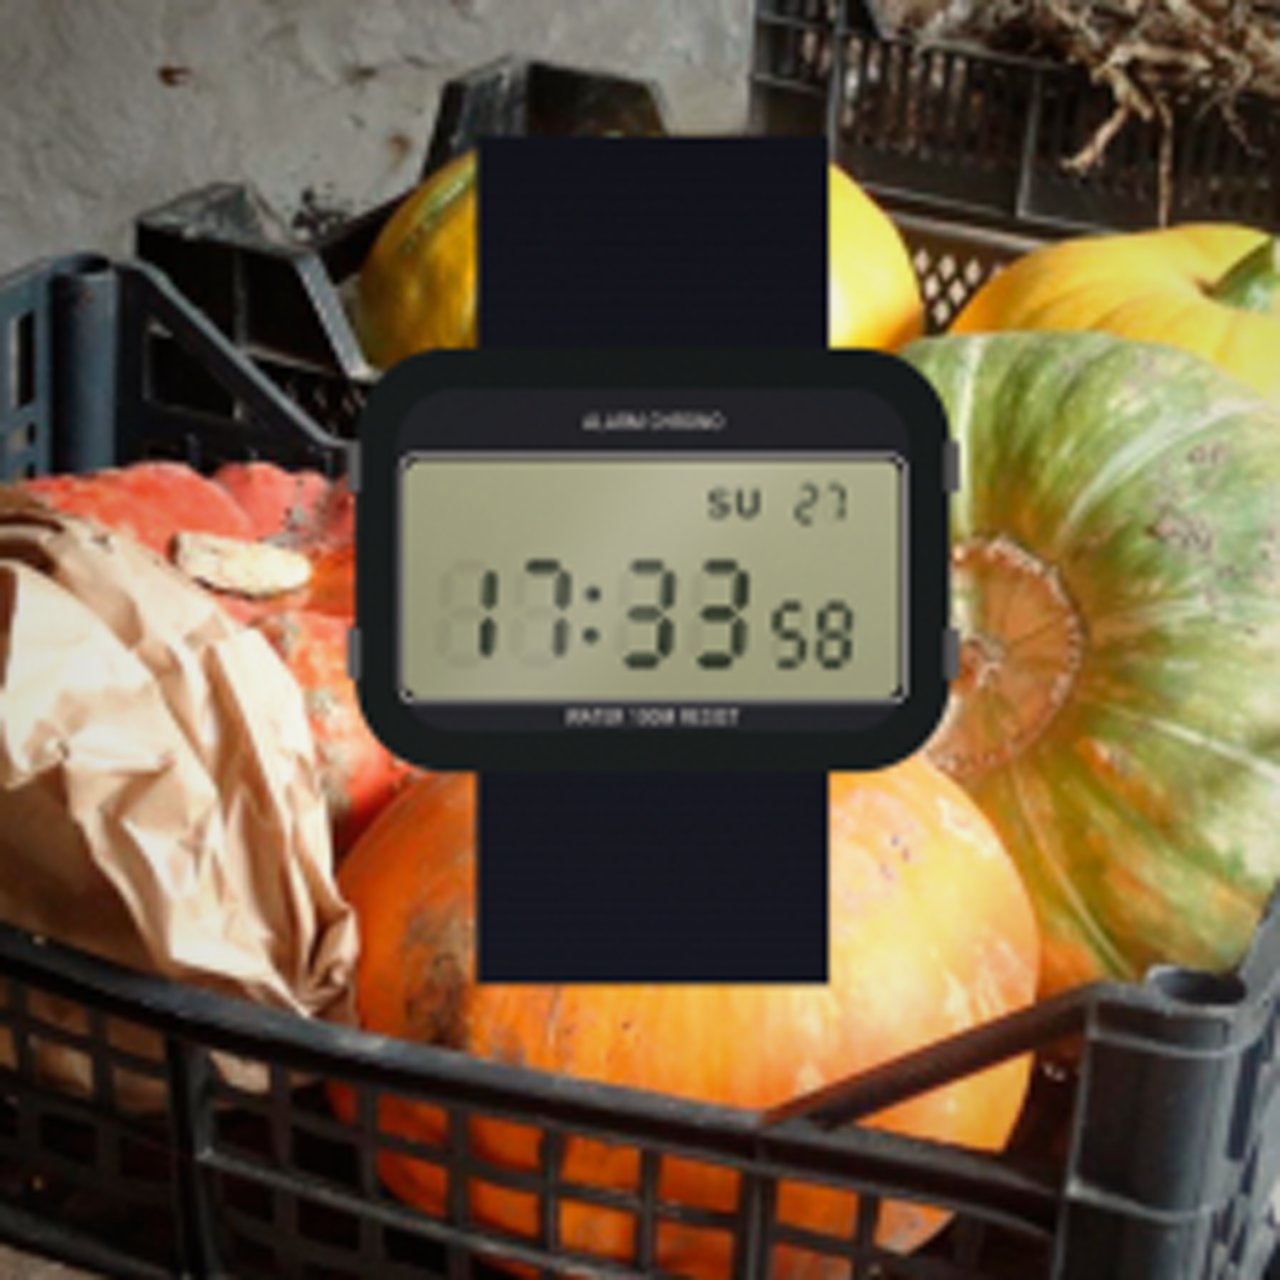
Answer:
h=17 m=33 s=58
